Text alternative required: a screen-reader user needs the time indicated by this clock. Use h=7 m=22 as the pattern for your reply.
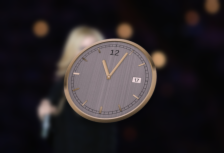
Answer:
h=11 m=4
